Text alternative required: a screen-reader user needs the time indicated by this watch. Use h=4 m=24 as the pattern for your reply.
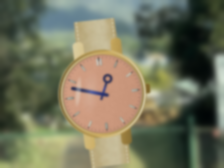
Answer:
h=12 m=48
